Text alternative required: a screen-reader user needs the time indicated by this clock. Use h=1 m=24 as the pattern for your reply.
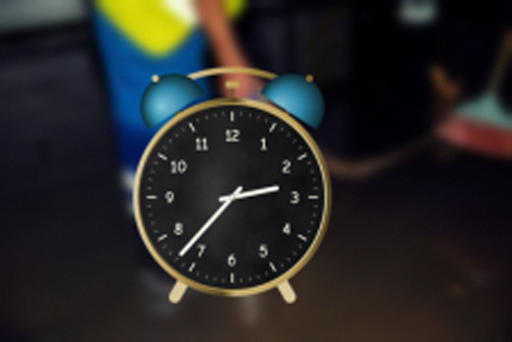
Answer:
h=2 m=37
